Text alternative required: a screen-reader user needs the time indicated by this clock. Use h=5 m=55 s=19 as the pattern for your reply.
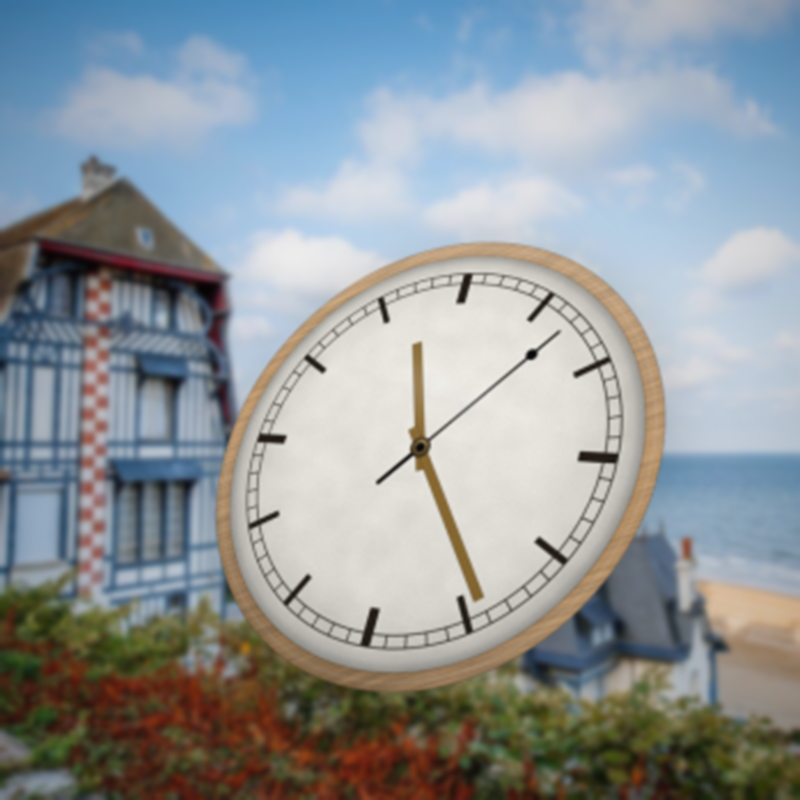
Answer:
h=11 m=24 s=7
